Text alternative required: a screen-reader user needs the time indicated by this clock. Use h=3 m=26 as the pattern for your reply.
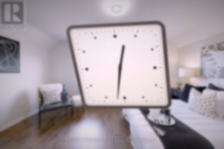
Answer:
h=12 m=32
